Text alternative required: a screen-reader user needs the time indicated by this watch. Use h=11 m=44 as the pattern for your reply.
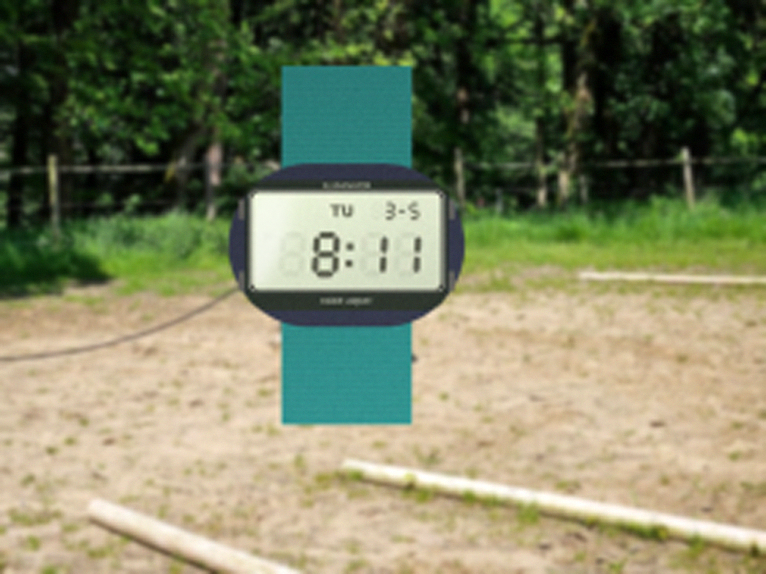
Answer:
h=8 m=11
